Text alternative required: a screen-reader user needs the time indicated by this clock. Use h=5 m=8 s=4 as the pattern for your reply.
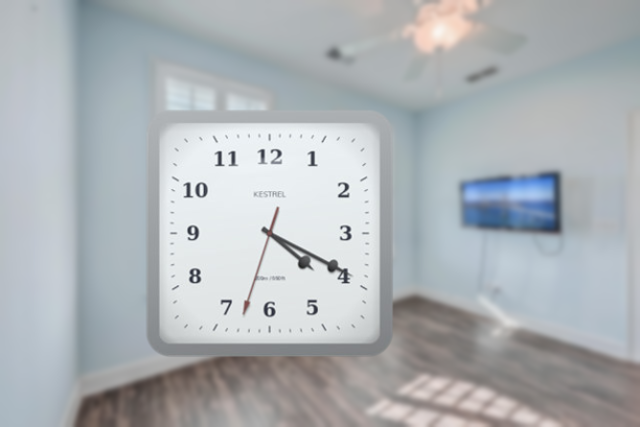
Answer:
h=4 m=19 s=33
